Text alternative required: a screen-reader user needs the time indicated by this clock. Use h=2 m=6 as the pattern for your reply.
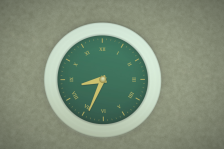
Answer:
h=8 m=34
